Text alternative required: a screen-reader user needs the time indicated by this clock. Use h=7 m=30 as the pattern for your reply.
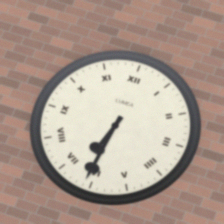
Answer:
h=6 m=31
